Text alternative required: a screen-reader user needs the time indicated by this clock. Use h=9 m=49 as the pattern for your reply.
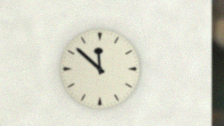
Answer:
h=11 m=52
